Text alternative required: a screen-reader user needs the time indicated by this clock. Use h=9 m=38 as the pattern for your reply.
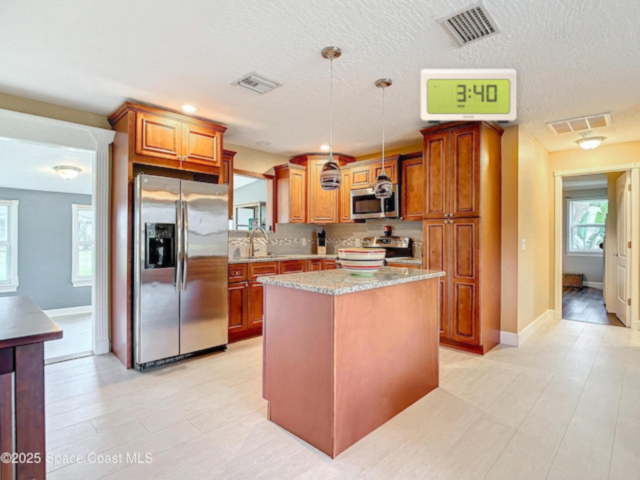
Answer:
h=3 m=40
